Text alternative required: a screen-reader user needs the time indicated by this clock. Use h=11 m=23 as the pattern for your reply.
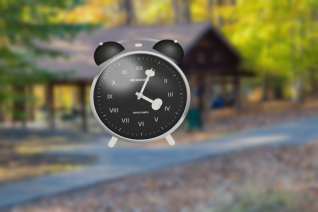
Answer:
h=4 m=4
